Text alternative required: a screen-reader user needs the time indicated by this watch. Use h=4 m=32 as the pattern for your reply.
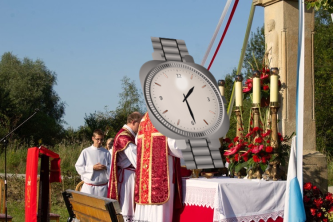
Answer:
h=1 m=29
